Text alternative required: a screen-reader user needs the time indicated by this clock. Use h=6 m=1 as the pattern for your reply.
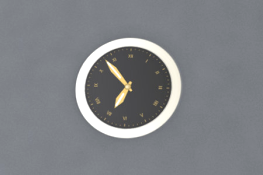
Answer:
h=6 m=53
